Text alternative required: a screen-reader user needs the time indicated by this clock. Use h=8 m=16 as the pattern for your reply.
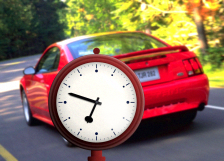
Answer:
h=6 m=48
